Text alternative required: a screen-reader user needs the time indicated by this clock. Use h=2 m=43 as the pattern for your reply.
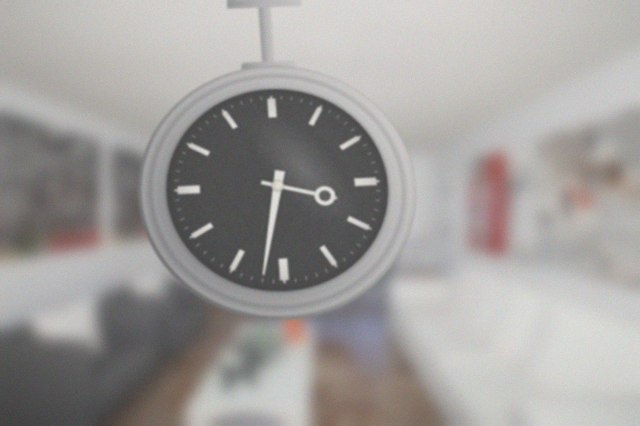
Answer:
h=3 m=32
